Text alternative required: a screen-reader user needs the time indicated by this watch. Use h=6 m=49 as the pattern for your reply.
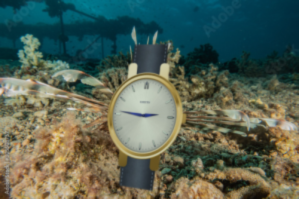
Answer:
h=2 m=46
